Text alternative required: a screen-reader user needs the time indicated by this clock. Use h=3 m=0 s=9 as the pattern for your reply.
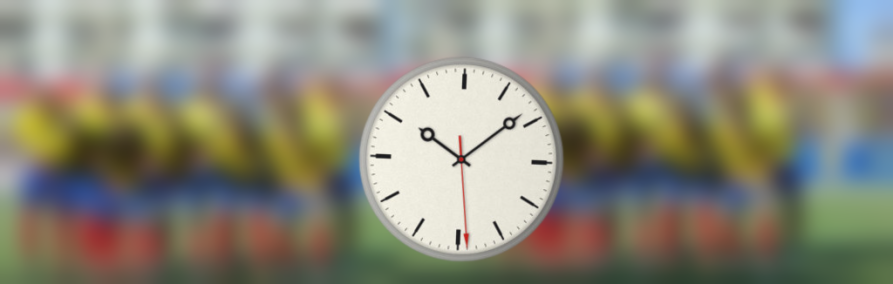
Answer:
h=10 m=8 s=29
